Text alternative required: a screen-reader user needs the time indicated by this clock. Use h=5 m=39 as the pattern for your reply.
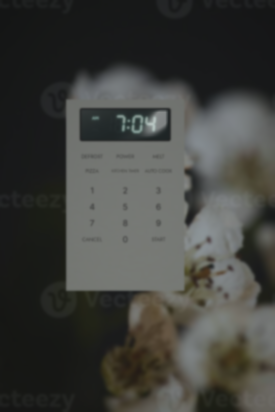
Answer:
h=7 m=4
